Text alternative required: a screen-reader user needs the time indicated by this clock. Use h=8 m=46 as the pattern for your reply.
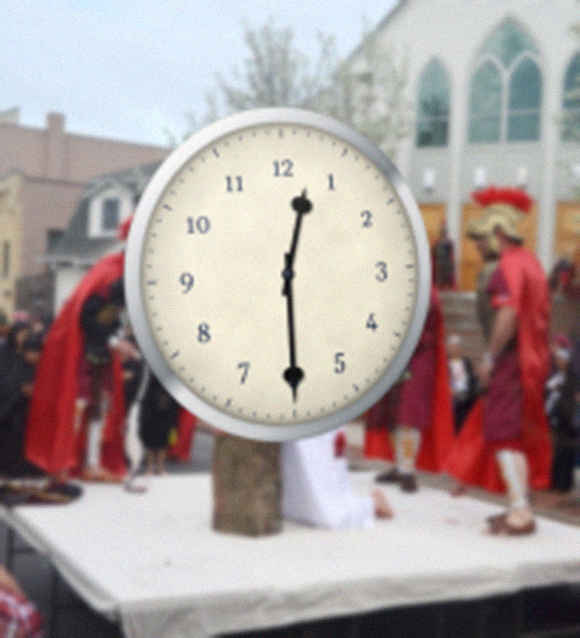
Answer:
h=12 m=30
